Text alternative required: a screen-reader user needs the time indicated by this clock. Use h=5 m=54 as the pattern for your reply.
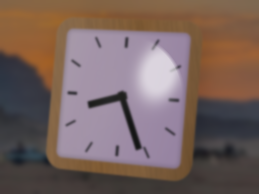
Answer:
h=8 m=26
